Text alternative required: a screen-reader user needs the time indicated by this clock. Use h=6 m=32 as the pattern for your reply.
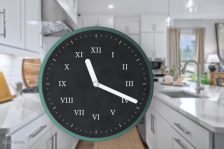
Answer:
h=11 m=19
